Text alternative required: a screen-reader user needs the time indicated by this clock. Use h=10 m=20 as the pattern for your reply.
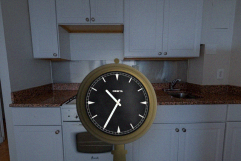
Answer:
h=10 m=35
